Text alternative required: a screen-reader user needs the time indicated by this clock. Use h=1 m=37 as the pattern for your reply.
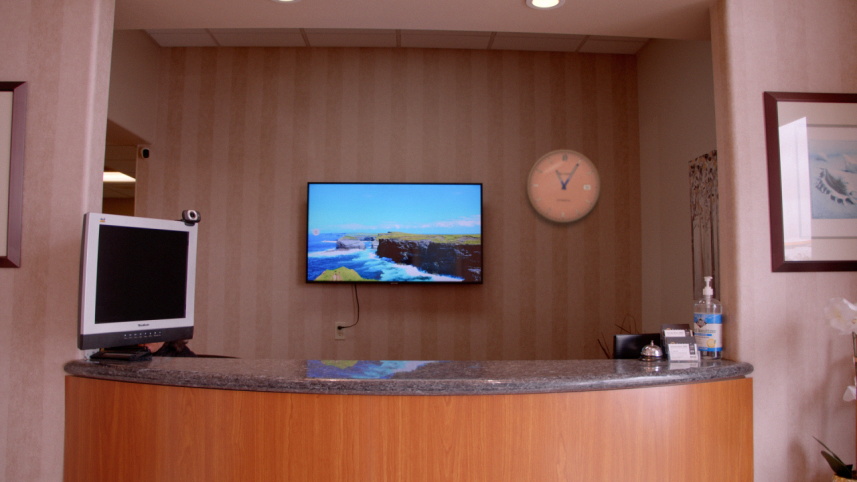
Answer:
h=11 m=5
